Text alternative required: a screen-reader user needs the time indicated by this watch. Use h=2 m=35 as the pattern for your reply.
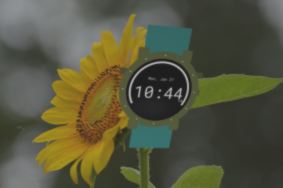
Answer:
h=10 m=44
